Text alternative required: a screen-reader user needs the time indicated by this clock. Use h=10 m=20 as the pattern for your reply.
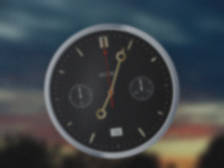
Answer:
h=7 m=4
